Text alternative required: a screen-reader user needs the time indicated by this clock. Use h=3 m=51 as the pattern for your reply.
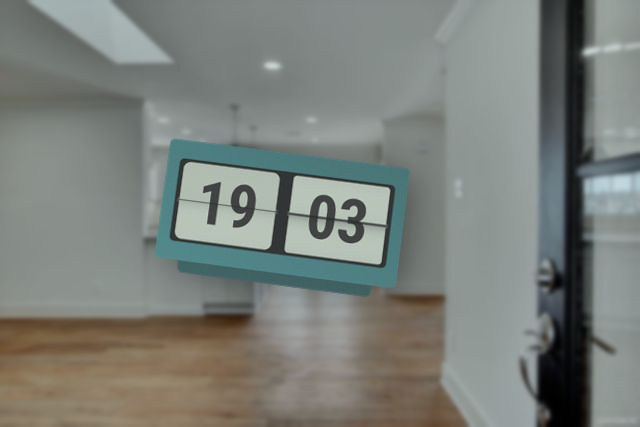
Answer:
h=19 m=3
